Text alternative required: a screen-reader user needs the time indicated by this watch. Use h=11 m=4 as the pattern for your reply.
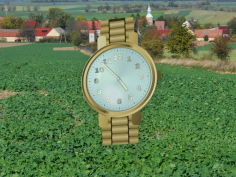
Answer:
h=4 m=53
